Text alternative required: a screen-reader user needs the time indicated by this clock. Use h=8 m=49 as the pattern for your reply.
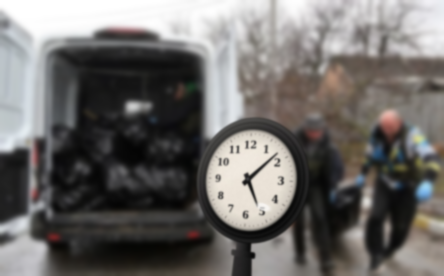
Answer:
h=5 m=8
